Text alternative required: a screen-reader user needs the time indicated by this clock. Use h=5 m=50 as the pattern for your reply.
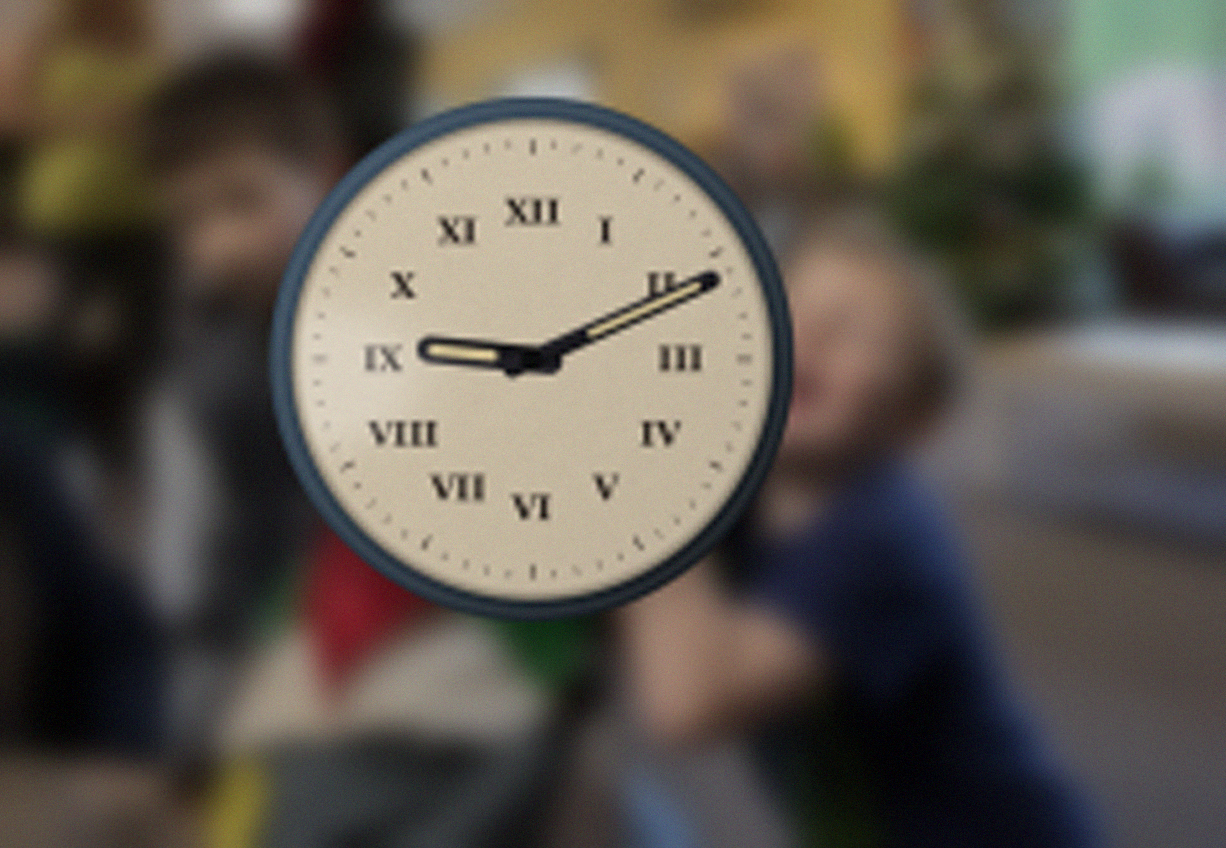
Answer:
h=9 m=11
